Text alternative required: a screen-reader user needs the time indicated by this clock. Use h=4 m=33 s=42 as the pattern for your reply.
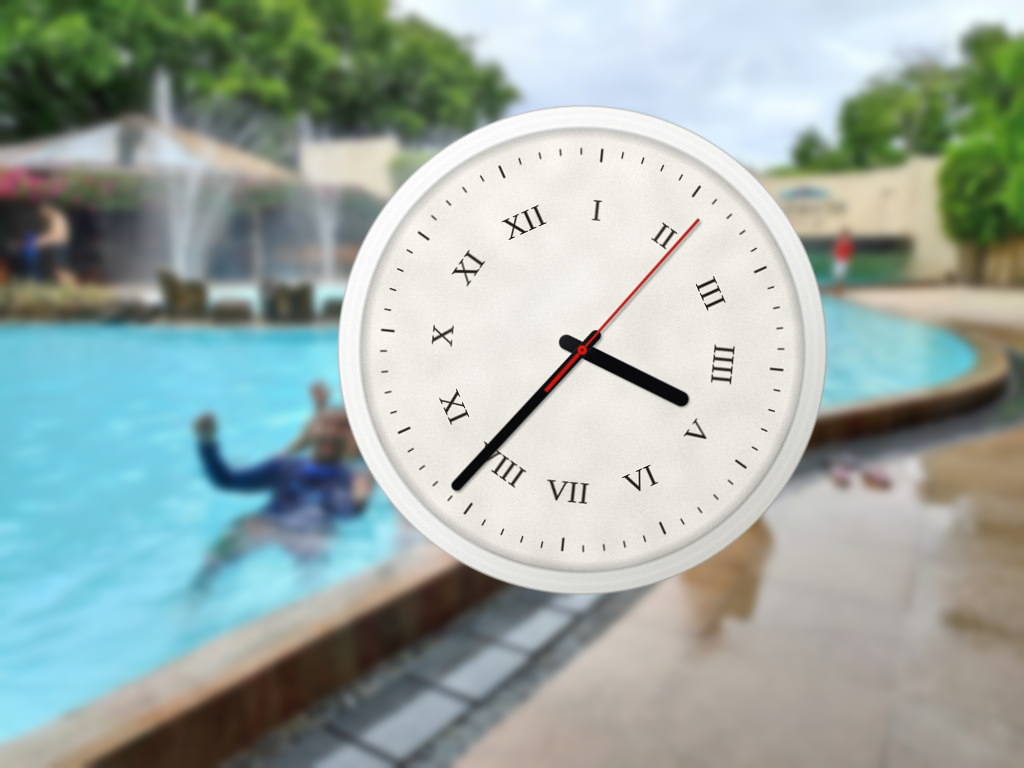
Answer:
h=4 m=41 s=11
